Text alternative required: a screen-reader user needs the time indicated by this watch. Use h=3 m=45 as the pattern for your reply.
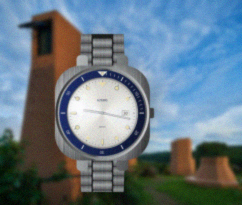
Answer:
h=9 m=17
